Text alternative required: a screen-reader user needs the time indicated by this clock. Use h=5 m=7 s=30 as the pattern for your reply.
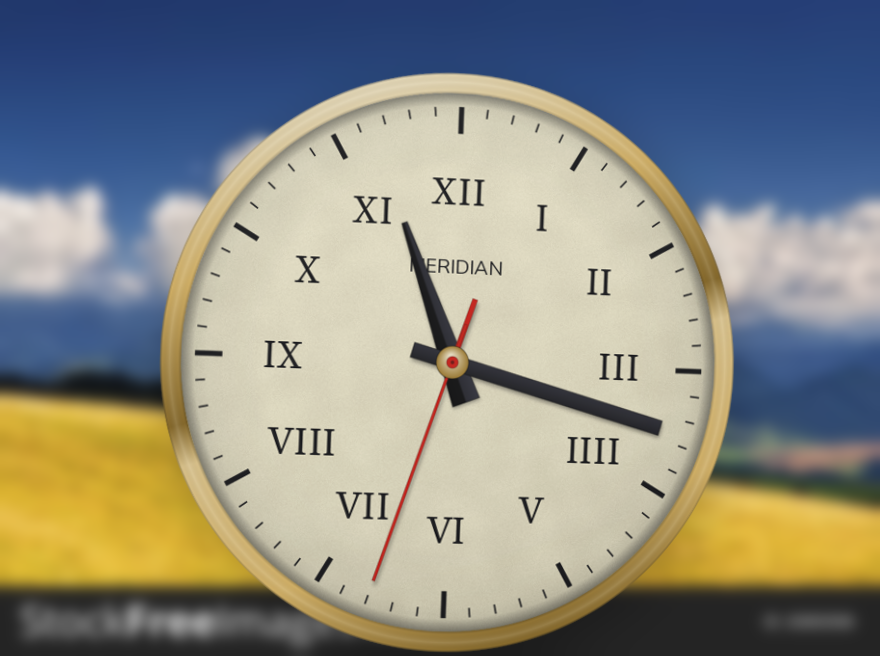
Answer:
h=11 m=17 s=33
